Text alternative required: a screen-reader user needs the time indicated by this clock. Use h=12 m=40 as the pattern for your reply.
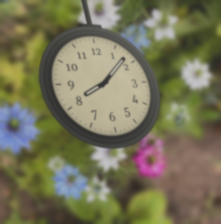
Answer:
h=8 m=8
